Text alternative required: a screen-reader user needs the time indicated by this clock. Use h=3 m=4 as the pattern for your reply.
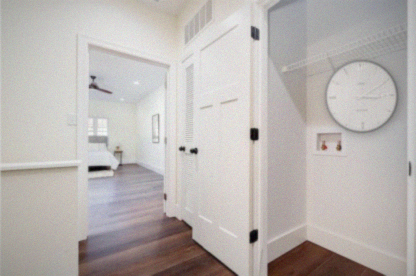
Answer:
h=3 m=10
